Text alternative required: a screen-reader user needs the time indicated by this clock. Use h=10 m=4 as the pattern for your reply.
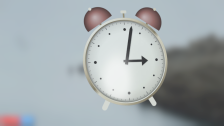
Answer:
h=3 m=2
